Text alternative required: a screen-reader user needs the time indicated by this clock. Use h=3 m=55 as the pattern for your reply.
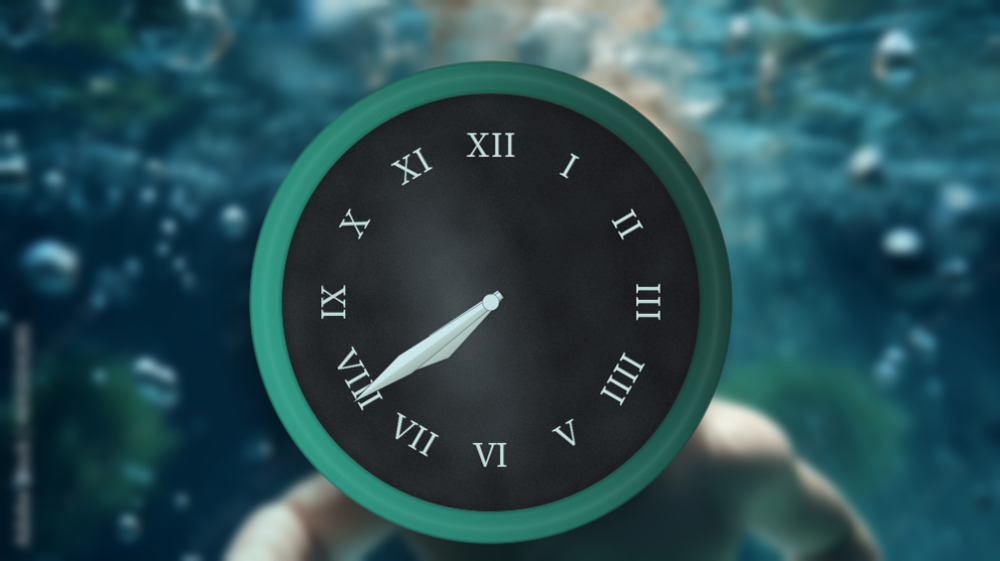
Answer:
h=7 m=39
